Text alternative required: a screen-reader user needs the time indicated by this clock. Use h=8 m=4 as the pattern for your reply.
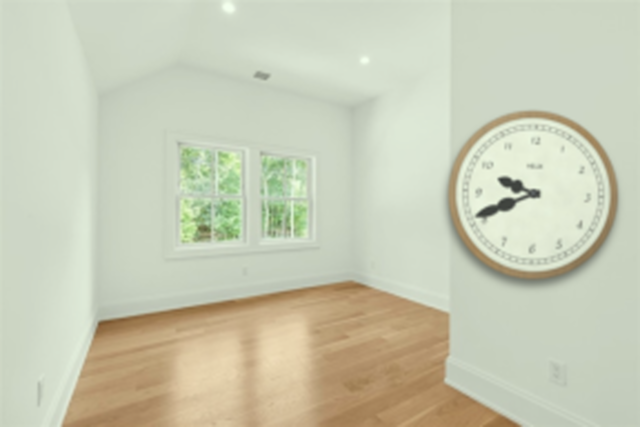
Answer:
h=9 m=41
